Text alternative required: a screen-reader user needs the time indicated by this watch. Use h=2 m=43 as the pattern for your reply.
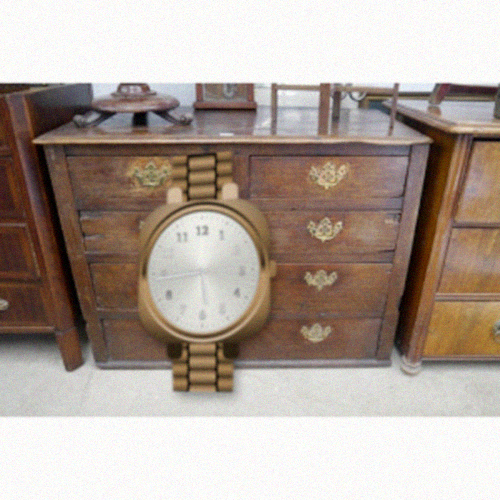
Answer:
h=5 m=44
